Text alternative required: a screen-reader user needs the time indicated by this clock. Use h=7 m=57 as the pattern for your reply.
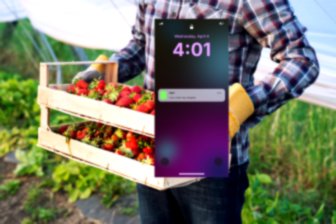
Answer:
h=4 m=1
